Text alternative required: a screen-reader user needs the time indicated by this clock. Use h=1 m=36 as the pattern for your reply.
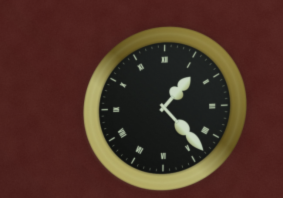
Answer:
h=1 m=23
